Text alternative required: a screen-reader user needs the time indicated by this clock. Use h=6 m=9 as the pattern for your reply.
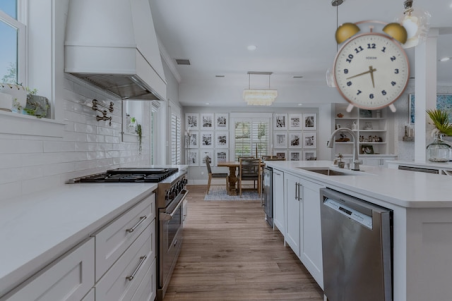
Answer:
h=5 m=42
